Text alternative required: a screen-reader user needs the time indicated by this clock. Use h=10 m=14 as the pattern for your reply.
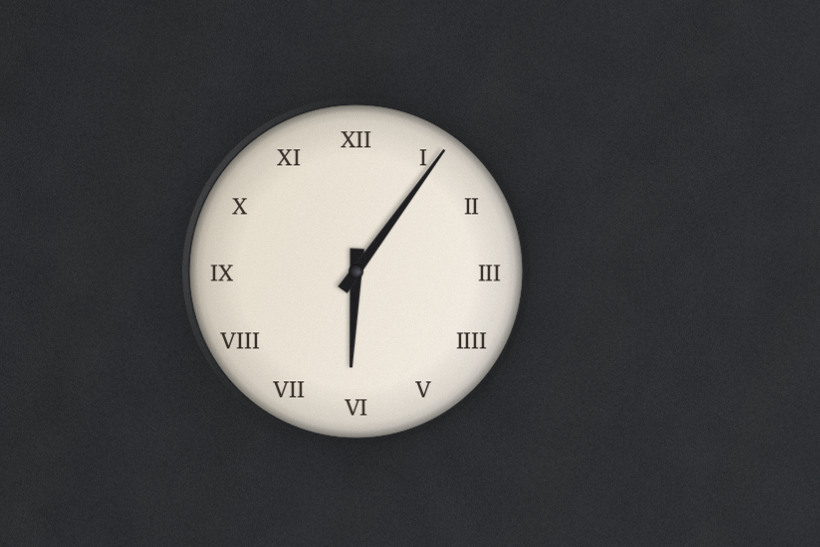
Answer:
h=6 m=6
